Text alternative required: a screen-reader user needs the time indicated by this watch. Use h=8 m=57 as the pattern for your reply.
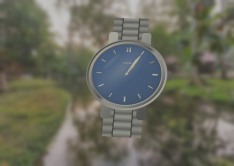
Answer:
h=1 m=5
